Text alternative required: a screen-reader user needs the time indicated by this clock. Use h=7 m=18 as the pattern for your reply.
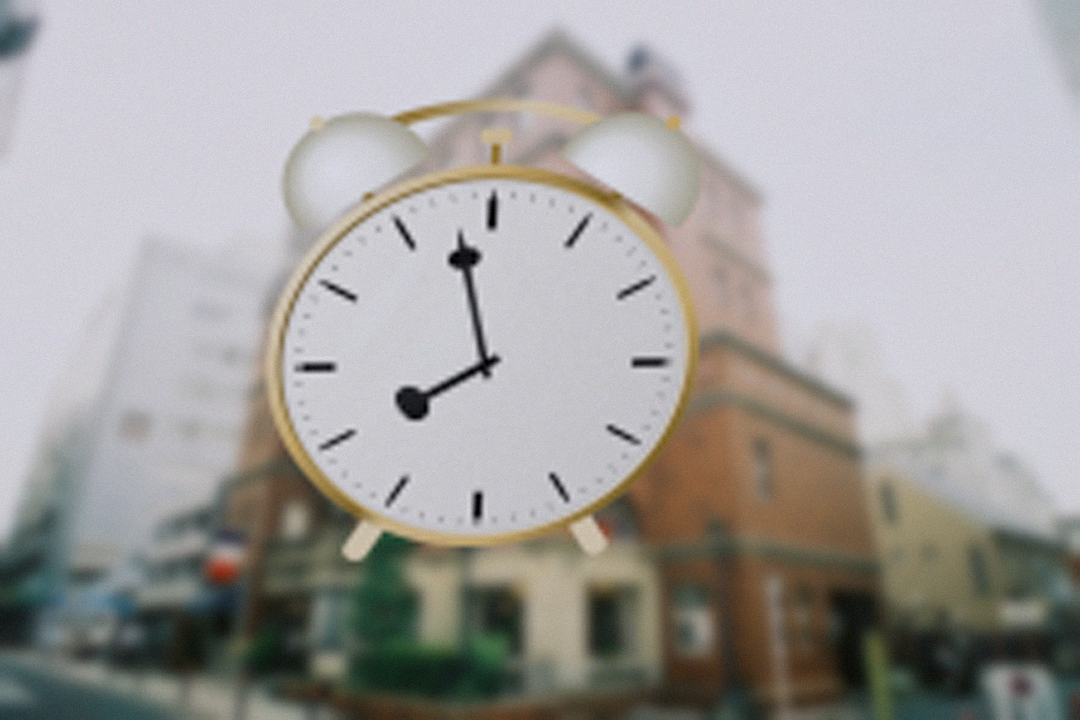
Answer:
h=7 m=58
